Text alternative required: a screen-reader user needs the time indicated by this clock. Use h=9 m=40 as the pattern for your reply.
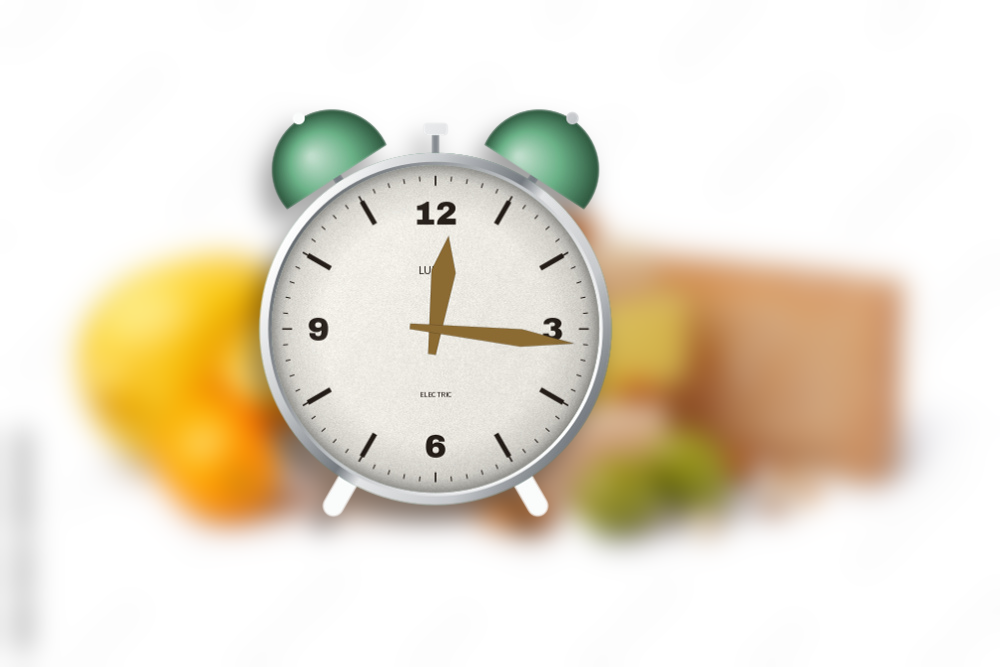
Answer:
h=12 m=16
